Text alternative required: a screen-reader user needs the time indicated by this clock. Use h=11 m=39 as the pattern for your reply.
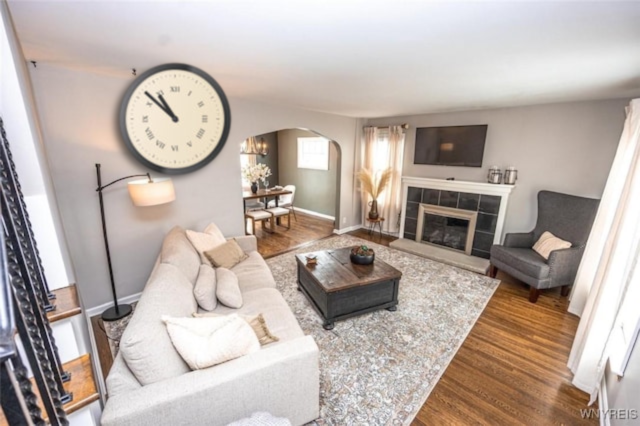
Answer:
h=10 m=52
